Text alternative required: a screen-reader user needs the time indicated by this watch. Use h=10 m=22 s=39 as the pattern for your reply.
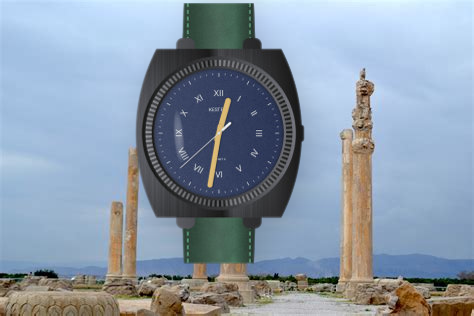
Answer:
h=12 m=31 s=38
